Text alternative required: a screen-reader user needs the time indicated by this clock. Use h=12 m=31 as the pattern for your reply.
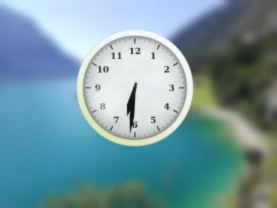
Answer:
h=6 m=31
